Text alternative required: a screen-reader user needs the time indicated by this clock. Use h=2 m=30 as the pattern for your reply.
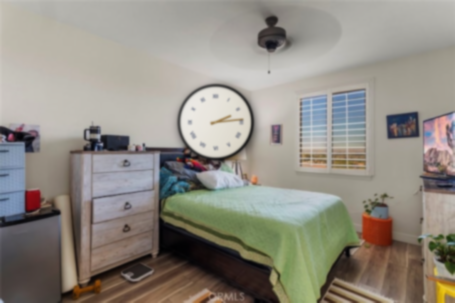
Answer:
h=2 m=14
